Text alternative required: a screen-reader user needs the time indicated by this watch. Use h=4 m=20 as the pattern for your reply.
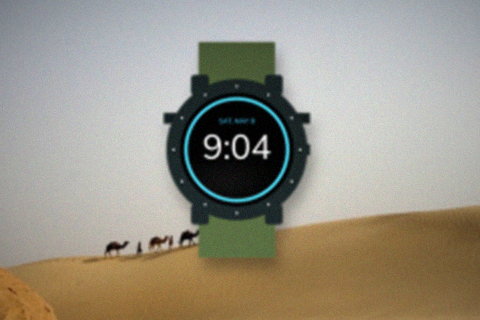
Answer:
h=9 m=4
